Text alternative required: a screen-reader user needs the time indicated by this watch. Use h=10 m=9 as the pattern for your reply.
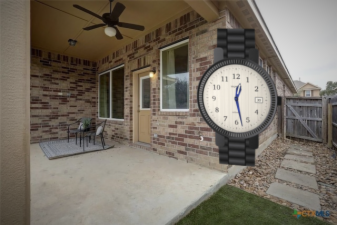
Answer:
h=12 m=28
